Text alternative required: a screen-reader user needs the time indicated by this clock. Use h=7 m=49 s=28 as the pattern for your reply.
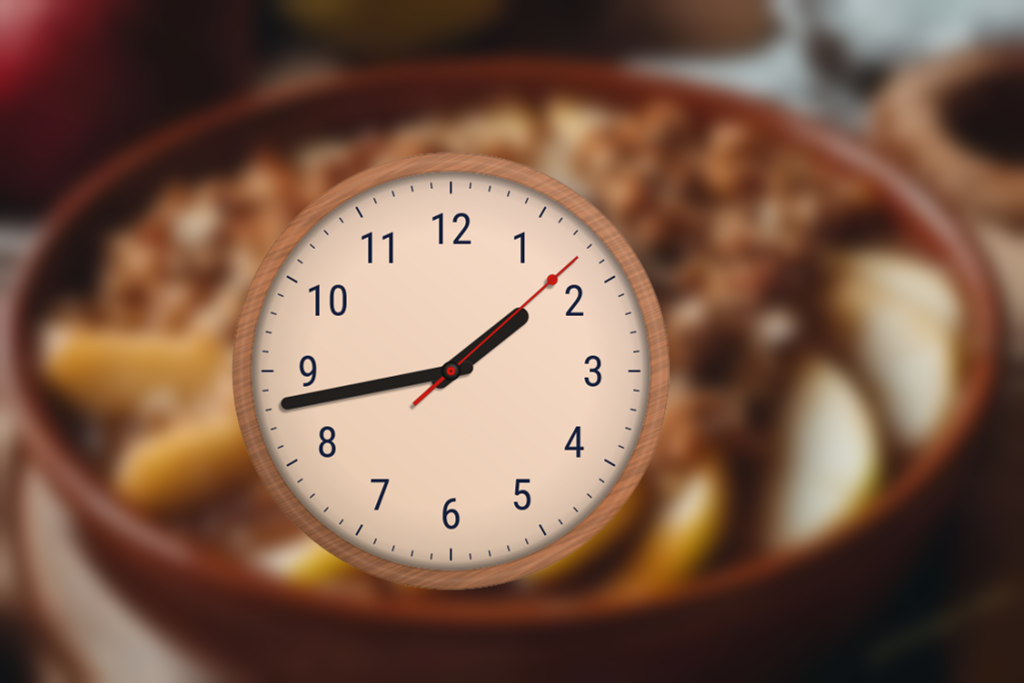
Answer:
h=1 m=43 s=8
